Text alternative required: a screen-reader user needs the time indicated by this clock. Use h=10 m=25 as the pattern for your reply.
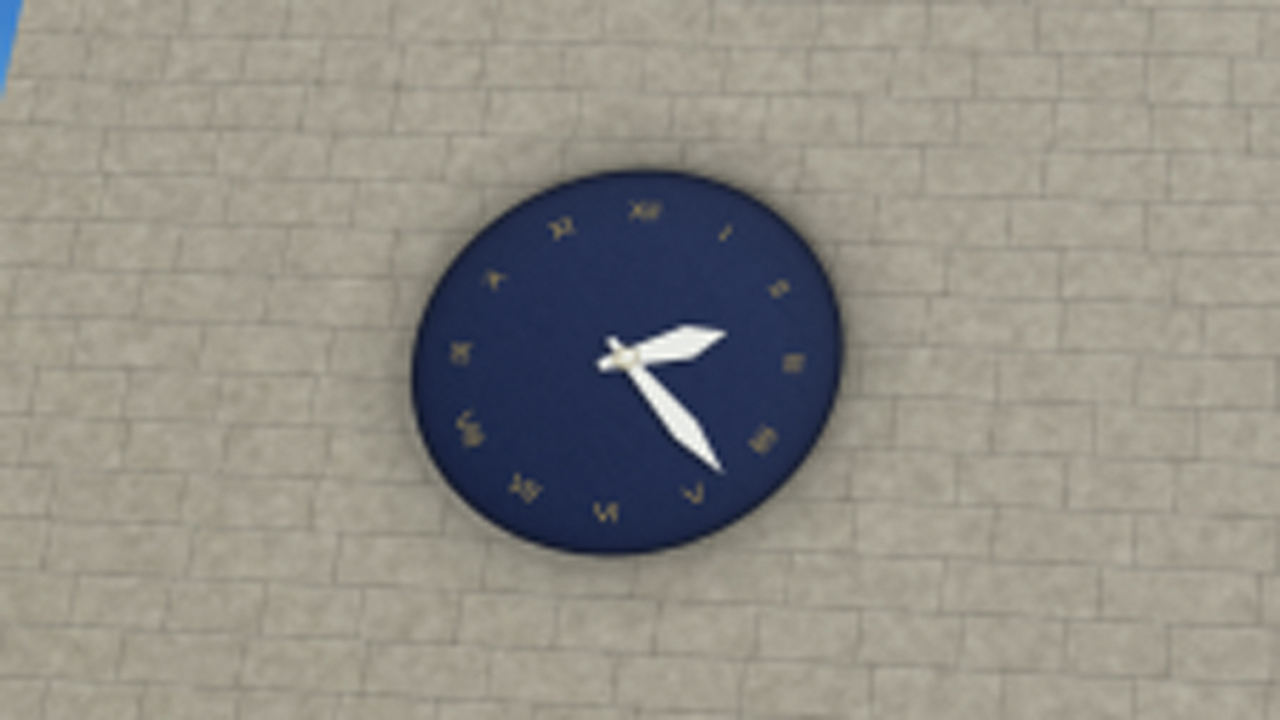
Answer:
h=2 m=23
